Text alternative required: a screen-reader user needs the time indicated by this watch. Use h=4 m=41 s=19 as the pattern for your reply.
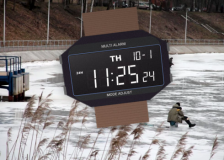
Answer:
h=11 m=25 s=24
